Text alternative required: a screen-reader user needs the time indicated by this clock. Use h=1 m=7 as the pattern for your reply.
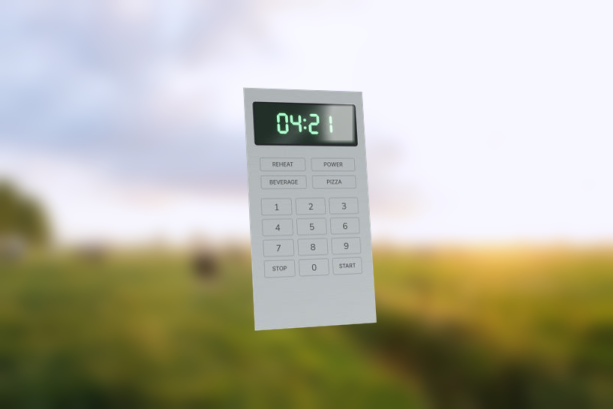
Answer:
h=4 m=21
